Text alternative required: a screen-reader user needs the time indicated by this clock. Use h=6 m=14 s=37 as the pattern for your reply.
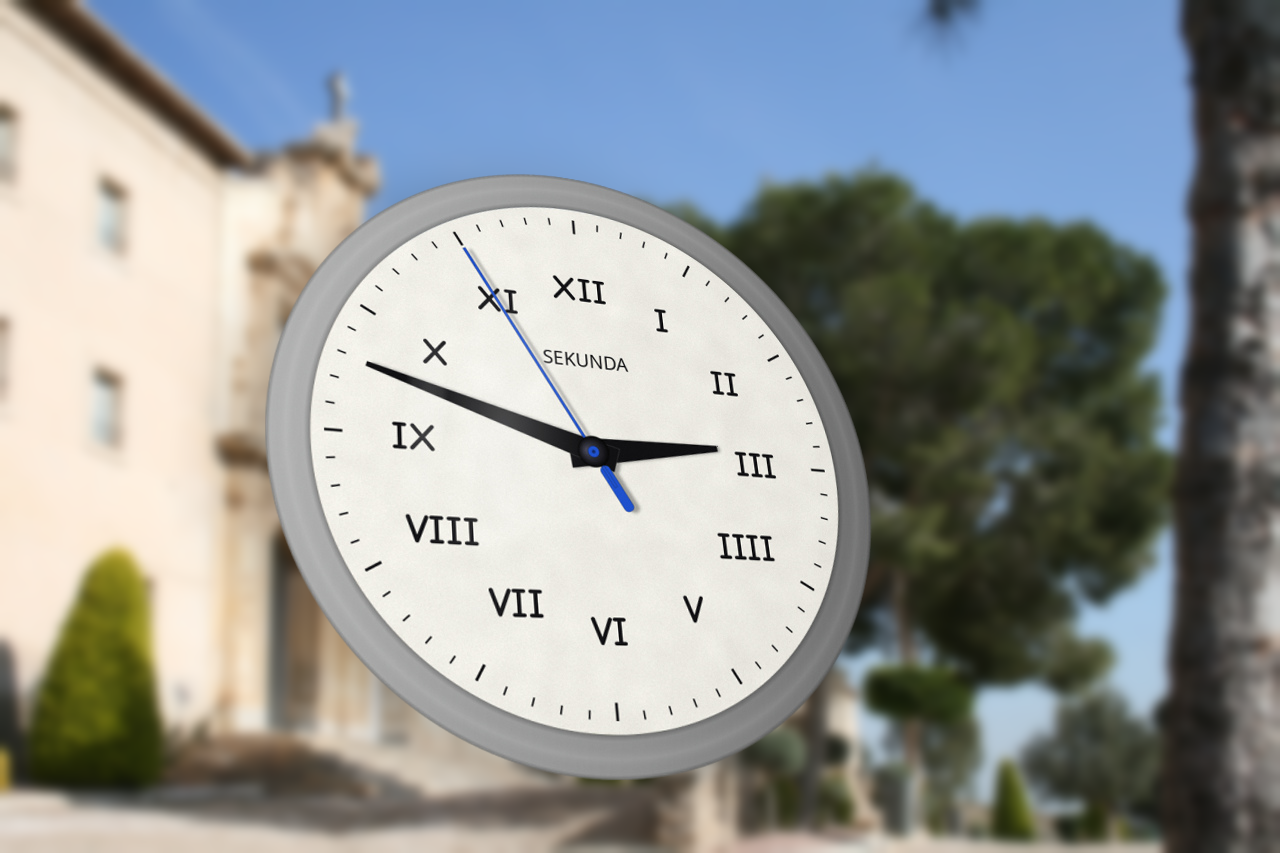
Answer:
h=2 m=47 s=55
